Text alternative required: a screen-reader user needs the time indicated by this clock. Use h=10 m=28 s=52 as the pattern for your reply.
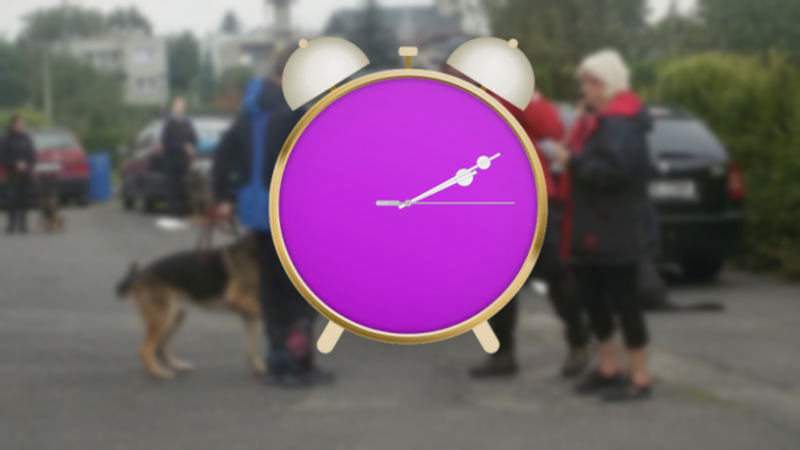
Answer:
h=2 m=10 s=15
